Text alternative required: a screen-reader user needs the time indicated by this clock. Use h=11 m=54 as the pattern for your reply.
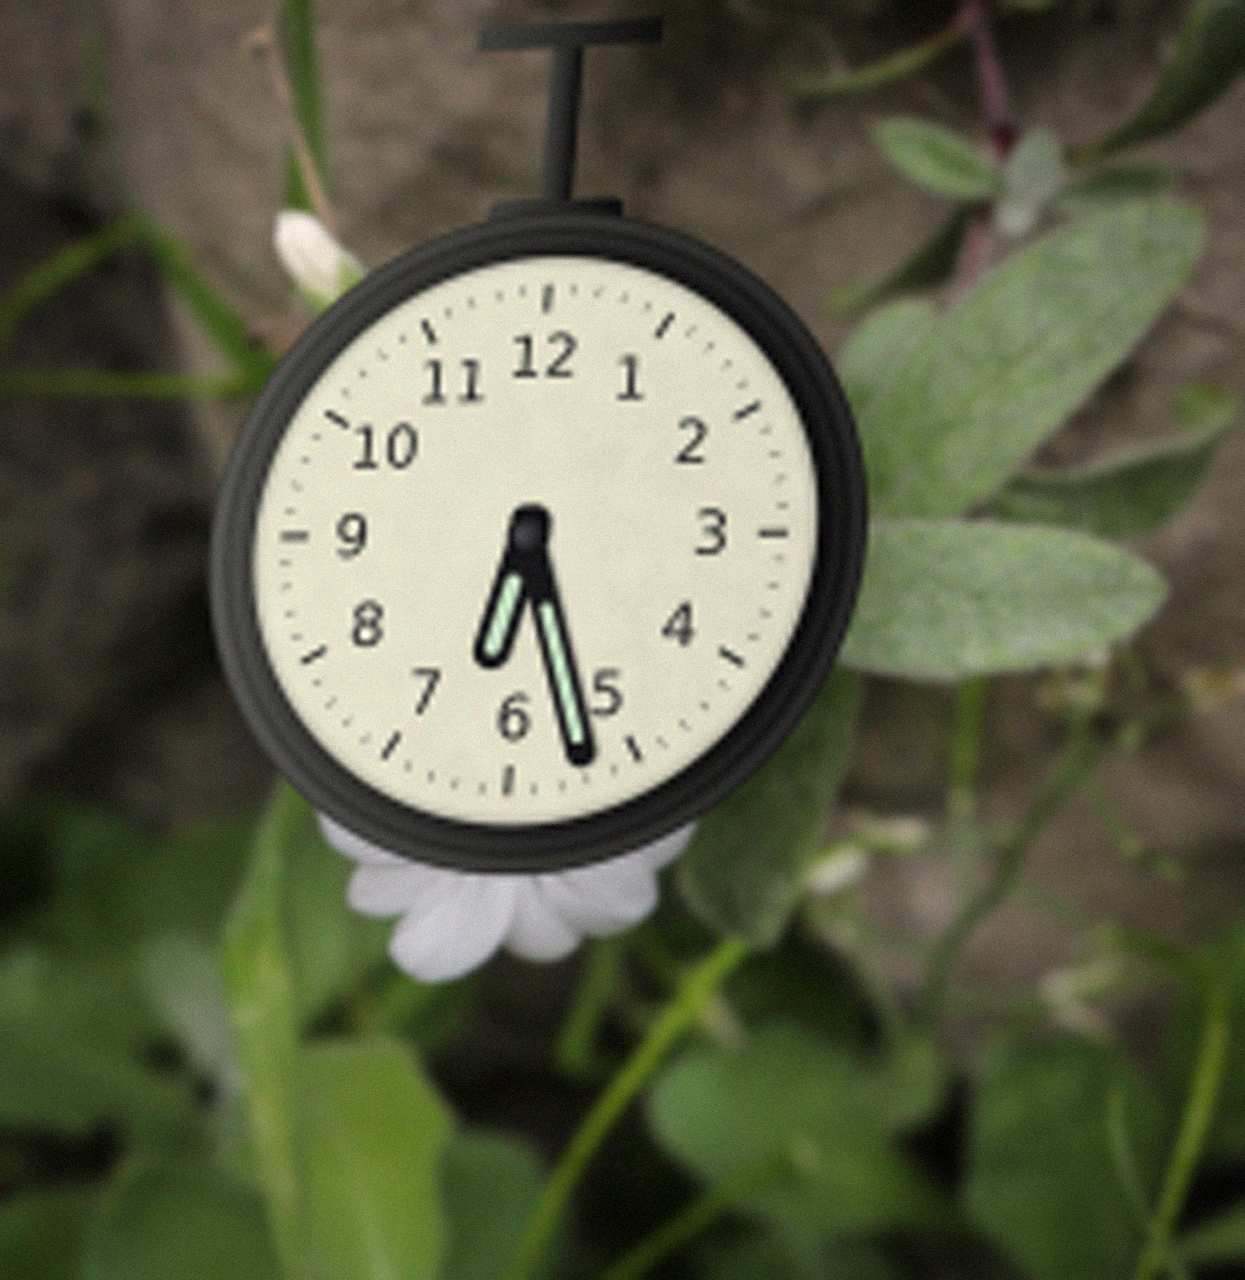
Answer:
h=6 m=27
